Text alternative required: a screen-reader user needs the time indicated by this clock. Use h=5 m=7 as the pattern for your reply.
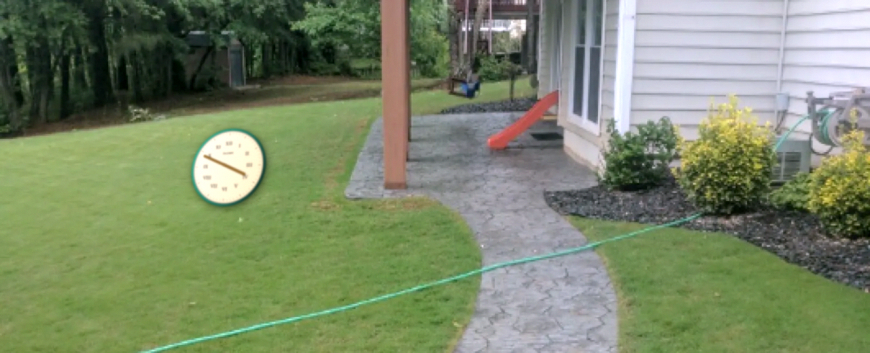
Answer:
h=3 m=49
